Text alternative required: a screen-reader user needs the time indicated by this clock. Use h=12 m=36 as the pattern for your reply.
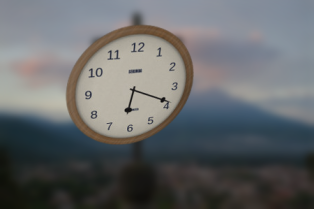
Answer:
h=6 m=19
